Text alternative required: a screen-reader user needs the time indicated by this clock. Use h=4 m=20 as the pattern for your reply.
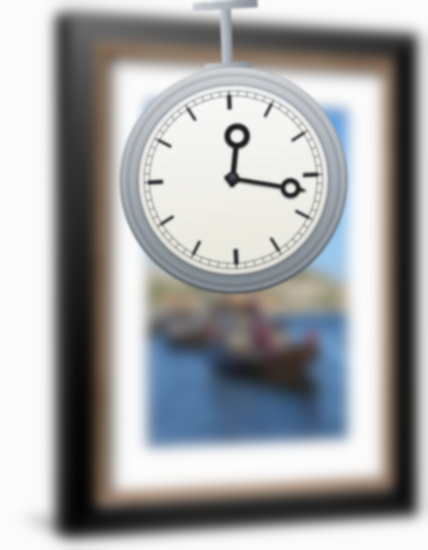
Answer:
h=12 m=17
